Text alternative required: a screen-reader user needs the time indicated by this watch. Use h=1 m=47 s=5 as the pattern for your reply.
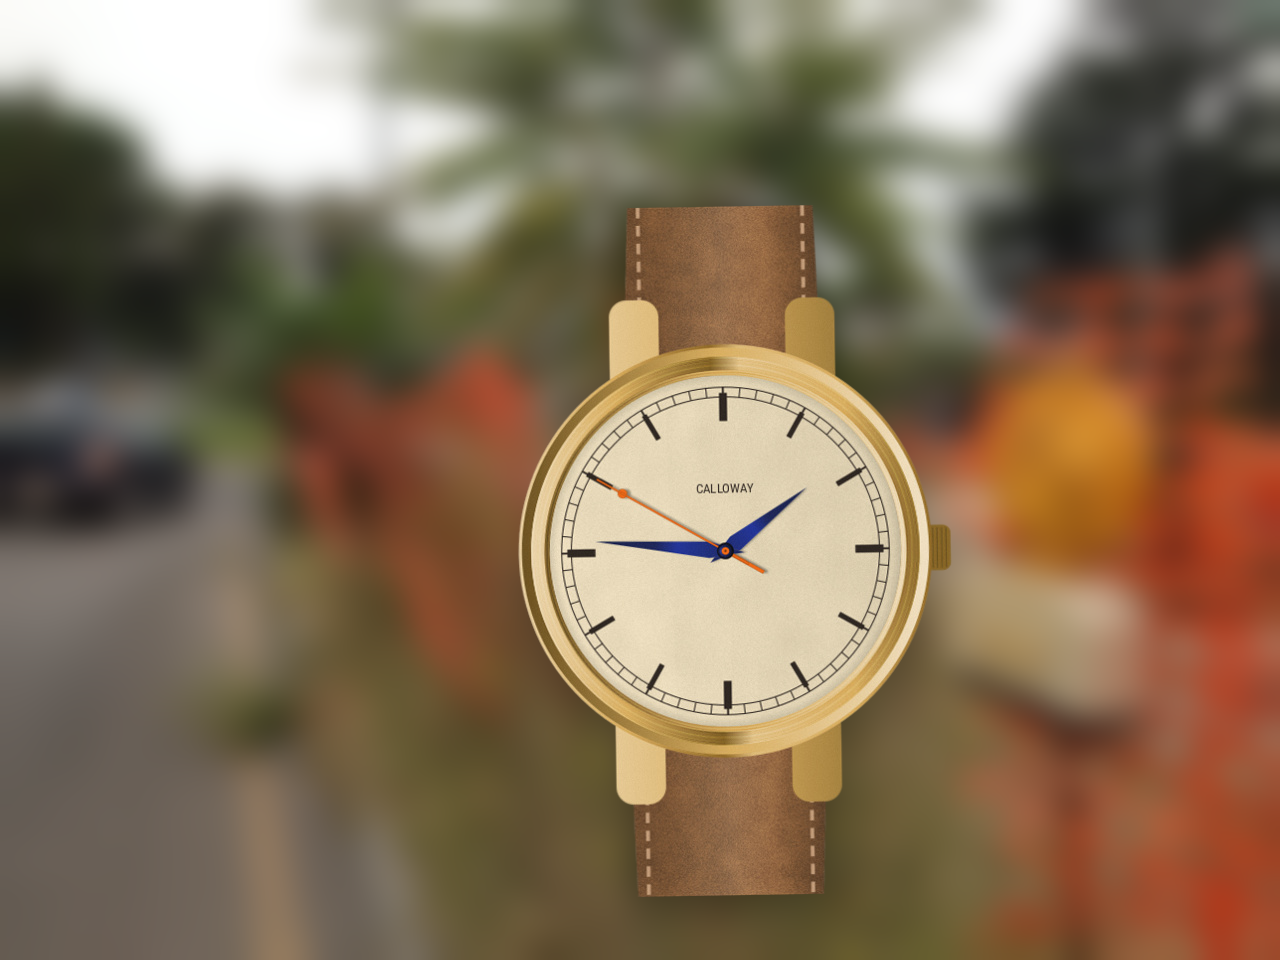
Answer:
h=1 m=45 s=50
